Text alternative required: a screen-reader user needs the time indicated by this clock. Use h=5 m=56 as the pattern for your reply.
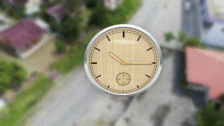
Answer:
h=10 m=15
